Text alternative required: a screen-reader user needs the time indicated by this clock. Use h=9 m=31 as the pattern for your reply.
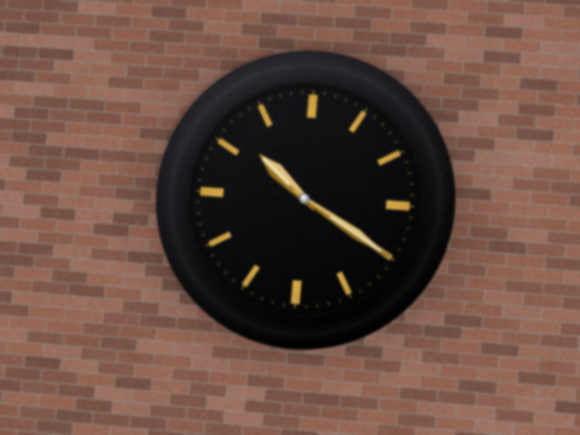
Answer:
h=10 m=20
